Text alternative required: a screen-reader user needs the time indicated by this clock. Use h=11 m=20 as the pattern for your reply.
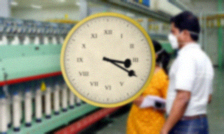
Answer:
h=3 m=20
